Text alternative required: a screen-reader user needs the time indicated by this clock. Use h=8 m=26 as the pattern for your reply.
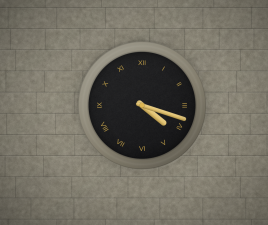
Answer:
h=4 m=18
